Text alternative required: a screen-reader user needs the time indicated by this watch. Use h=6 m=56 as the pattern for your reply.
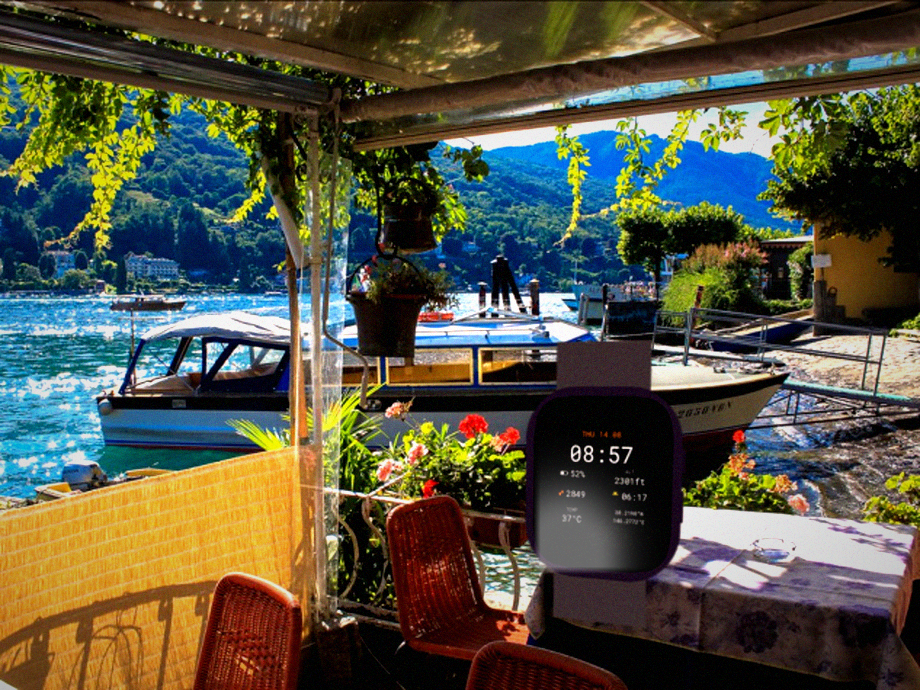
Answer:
h=8 m=57
